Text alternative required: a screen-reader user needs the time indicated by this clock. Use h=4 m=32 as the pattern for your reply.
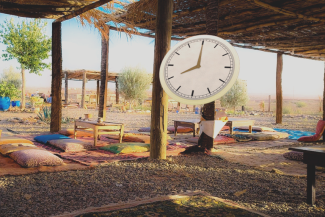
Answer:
h=8 m=0
